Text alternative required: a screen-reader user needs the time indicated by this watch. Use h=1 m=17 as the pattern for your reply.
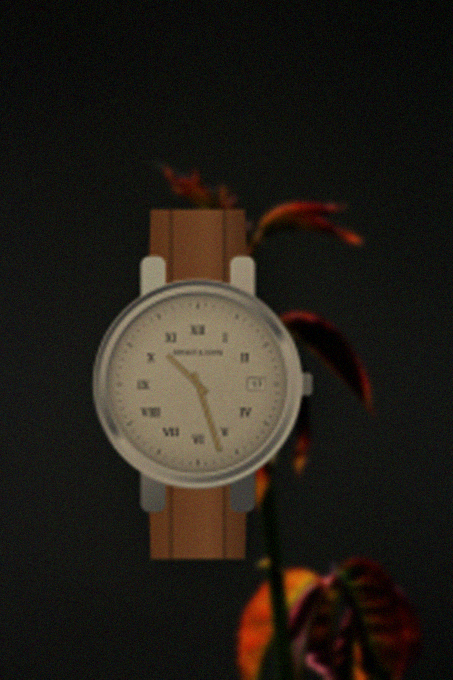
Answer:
h=10 m=27
